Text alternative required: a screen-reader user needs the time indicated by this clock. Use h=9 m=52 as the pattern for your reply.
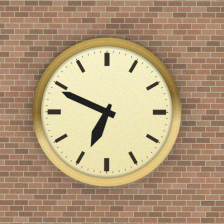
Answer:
h=6 m=49
